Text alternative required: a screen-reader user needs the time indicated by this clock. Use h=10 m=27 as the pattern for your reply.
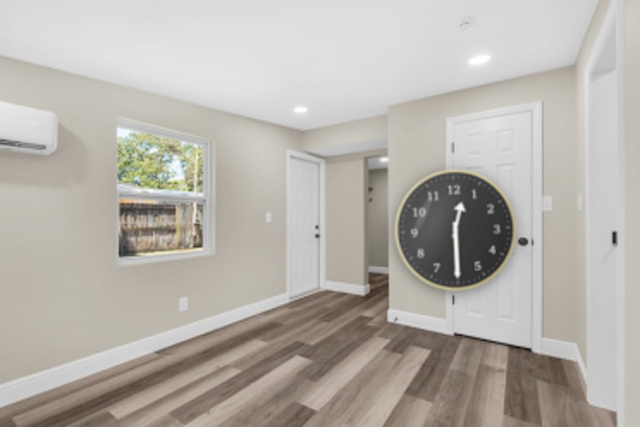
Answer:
h=12 m=30
